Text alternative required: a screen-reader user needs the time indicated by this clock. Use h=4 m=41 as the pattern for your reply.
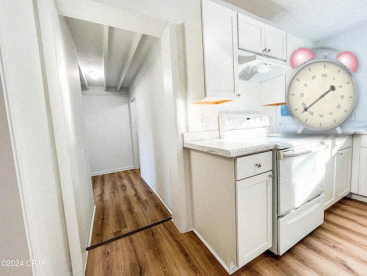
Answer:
h=1 m=38
